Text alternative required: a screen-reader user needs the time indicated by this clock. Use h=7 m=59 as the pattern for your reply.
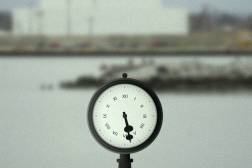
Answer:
h=5 m=28
